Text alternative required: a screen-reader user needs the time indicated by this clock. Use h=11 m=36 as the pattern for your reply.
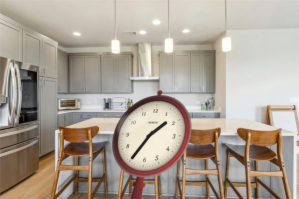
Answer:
h=1 m=35
